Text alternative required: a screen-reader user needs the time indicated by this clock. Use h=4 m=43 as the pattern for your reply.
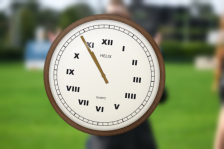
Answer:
h=10 m=54
